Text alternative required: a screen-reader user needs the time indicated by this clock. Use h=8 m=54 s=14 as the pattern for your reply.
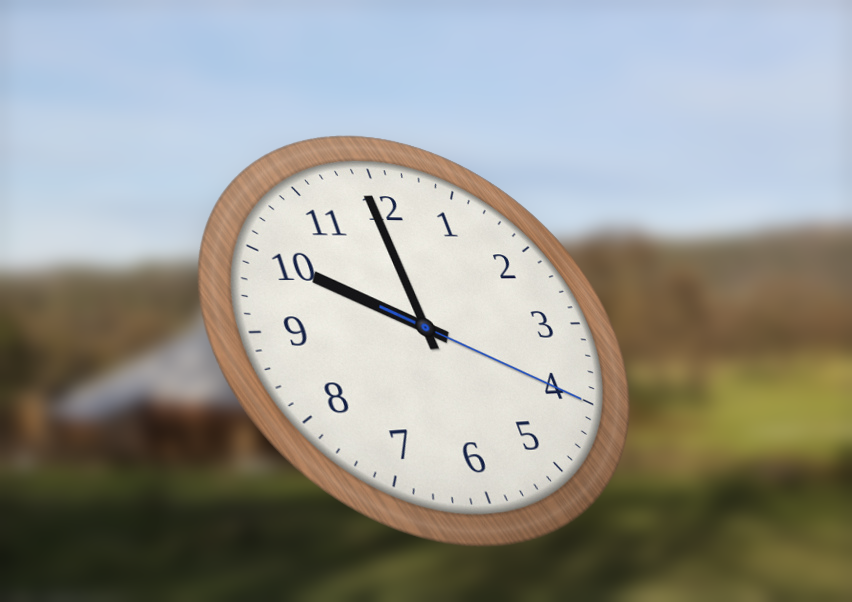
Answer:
h=9 m=59 s=20
